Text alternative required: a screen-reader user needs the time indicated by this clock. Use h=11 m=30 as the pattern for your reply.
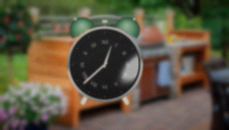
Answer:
h=12 m=38
